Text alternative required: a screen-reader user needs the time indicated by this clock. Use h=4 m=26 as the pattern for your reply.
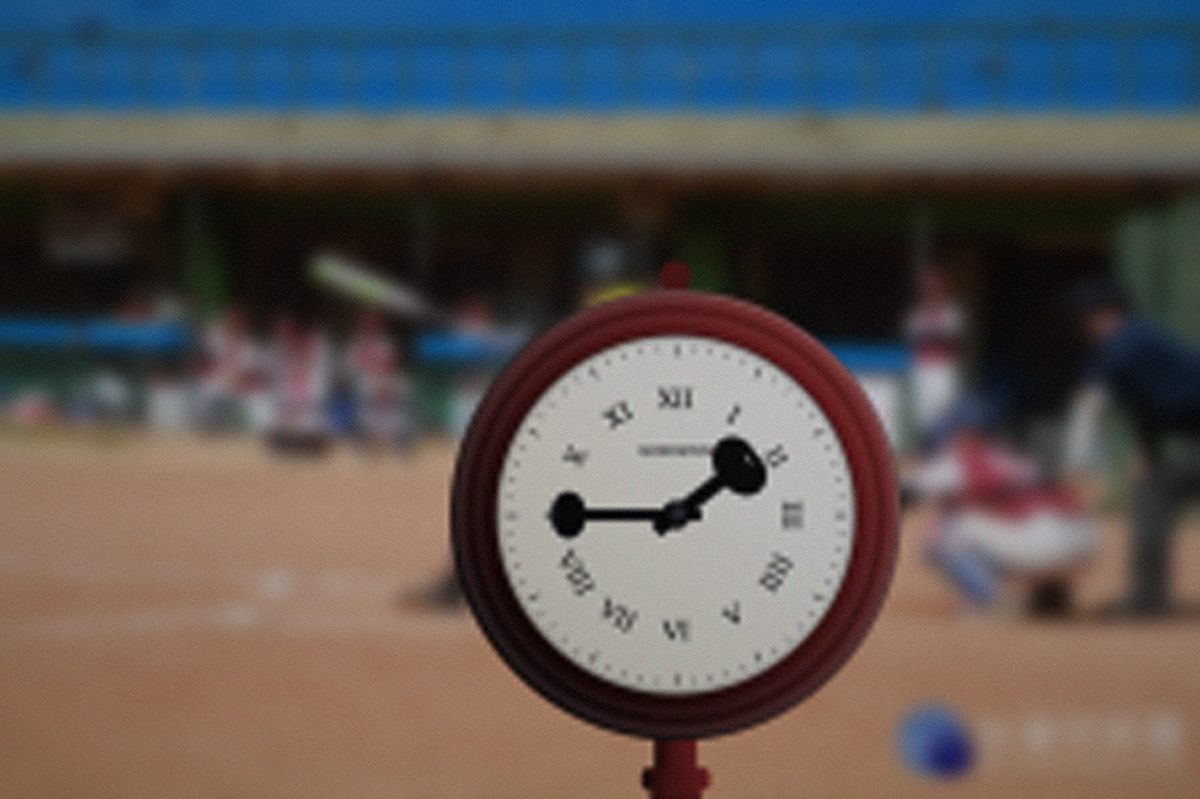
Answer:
h=1 m=45
